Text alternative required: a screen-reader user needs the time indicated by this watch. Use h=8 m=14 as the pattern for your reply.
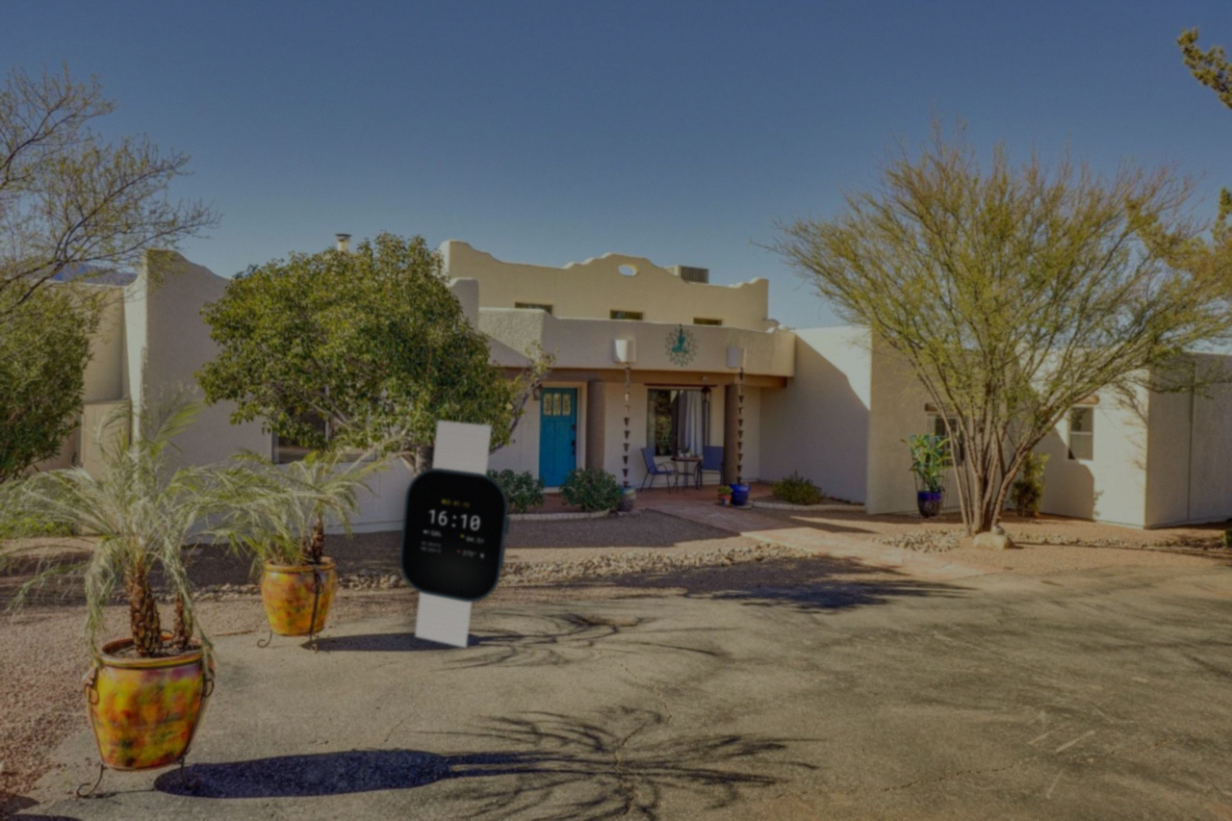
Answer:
h=16 m=10
